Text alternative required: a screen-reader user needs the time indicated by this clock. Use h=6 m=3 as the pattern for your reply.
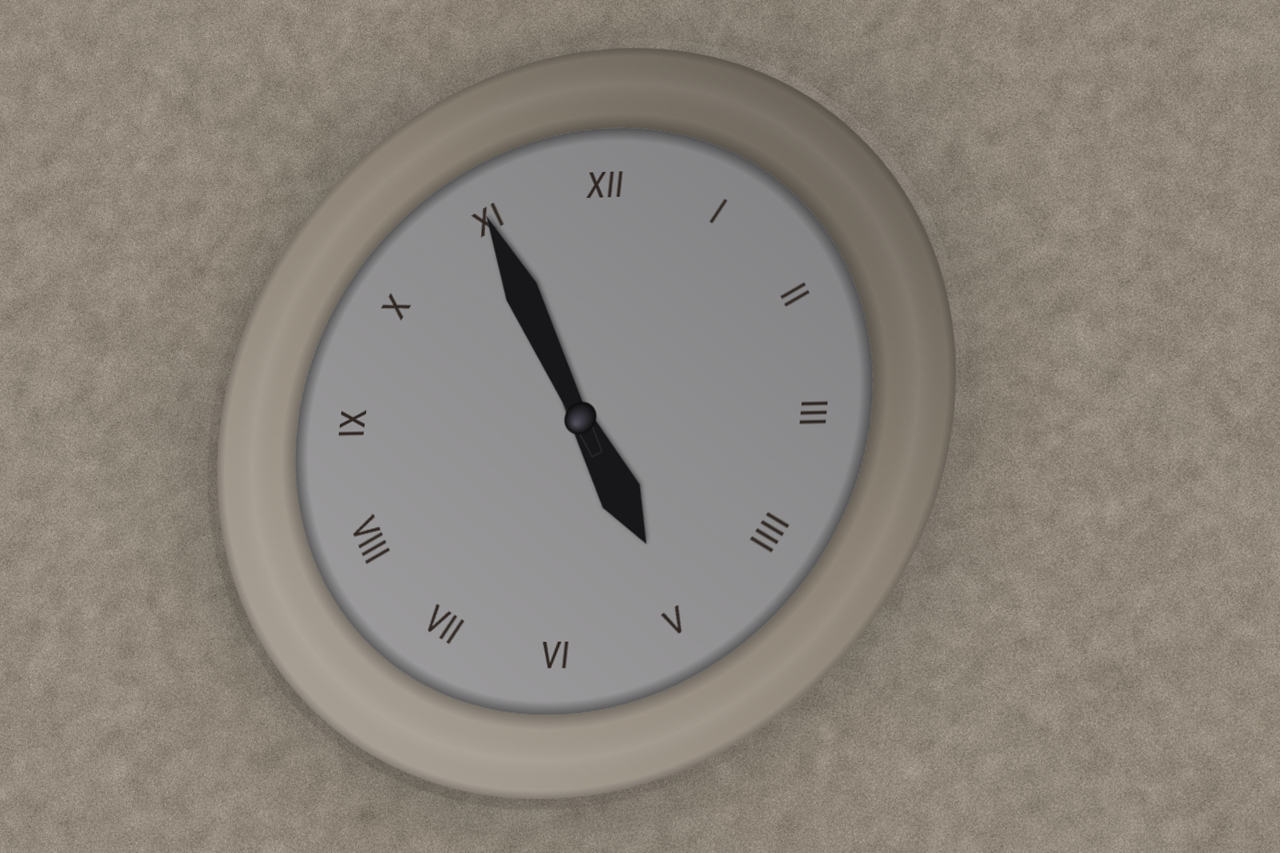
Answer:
h=4 m=55
